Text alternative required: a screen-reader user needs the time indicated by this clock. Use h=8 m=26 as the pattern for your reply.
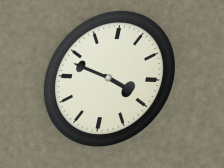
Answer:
h=3 m=48
